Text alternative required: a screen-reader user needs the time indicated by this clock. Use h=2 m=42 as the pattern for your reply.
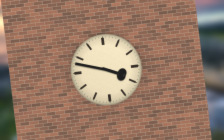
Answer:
h=3 m=48
